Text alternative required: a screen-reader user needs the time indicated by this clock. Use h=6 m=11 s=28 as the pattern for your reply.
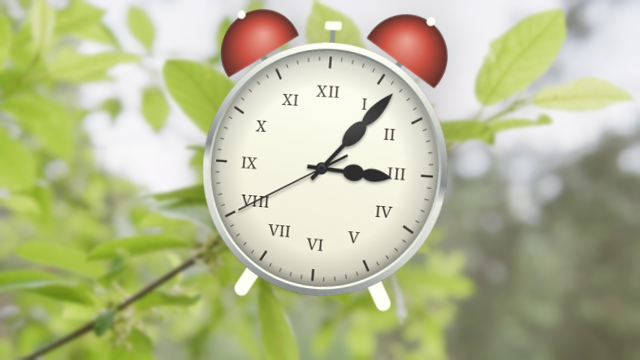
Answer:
h=3 m=6 s=40
